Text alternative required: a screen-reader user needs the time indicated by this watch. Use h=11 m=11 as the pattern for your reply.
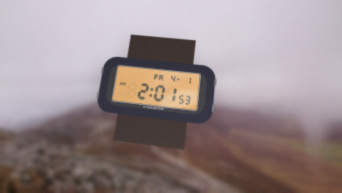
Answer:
h=2 m=1
